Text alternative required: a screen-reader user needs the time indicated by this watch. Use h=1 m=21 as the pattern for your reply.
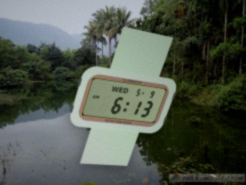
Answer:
h=6 m=13
